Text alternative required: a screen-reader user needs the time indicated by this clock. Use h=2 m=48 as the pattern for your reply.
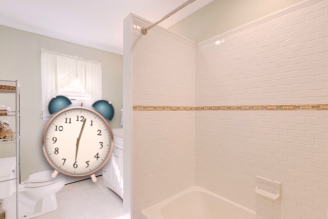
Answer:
h=6 m=2
